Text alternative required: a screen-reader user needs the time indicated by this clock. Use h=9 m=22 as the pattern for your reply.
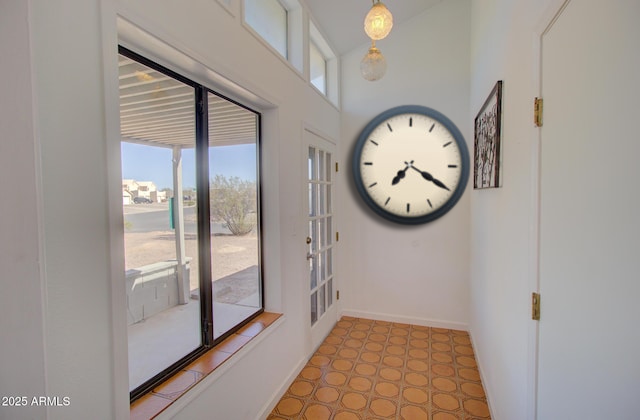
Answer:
h=7 m=20
